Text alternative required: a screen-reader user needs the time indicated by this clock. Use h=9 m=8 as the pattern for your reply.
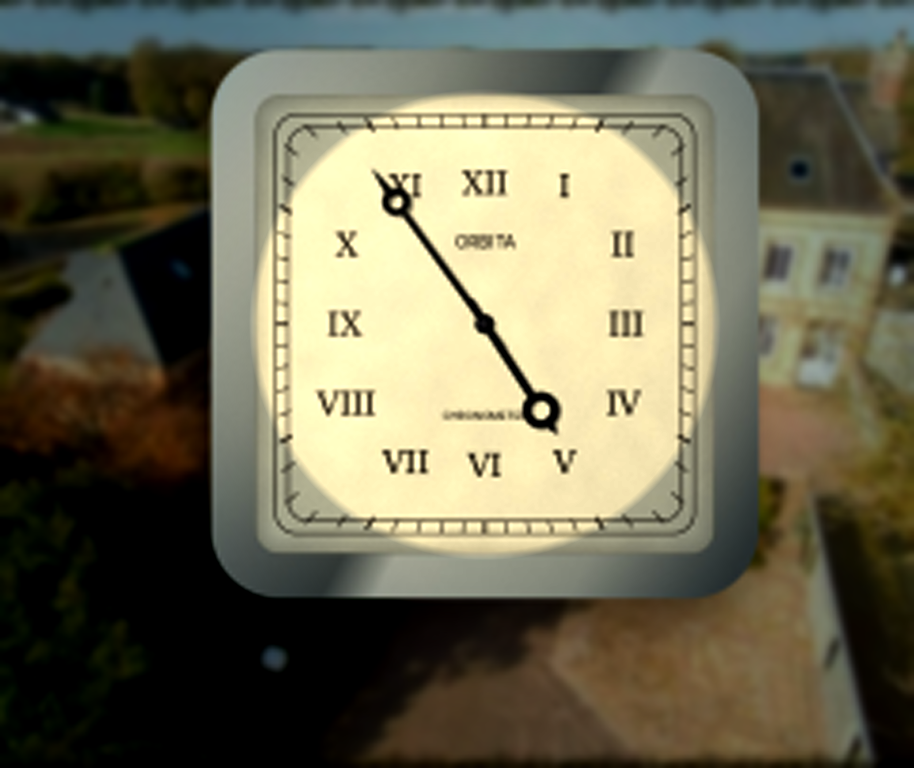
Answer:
h=4 m=54
